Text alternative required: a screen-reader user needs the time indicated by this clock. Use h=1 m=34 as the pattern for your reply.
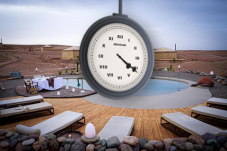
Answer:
h=4 m=21
